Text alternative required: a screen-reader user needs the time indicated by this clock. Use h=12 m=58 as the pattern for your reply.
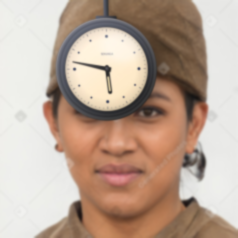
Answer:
h=5 m=47
